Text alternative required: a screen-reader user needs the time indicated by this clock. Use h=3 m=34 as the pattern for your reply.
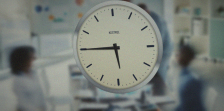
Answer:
h=5 m=45
